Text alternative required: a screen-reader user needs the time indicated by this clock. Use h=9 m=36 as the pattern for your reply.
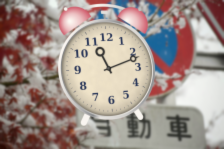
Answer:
h=11 m=12
